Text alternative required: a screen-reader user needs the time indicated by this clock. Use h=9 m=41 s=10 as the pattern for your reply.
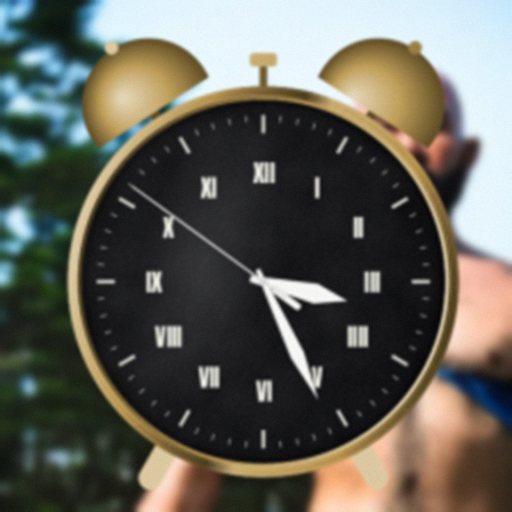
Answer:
h=3 m=25 s=51
